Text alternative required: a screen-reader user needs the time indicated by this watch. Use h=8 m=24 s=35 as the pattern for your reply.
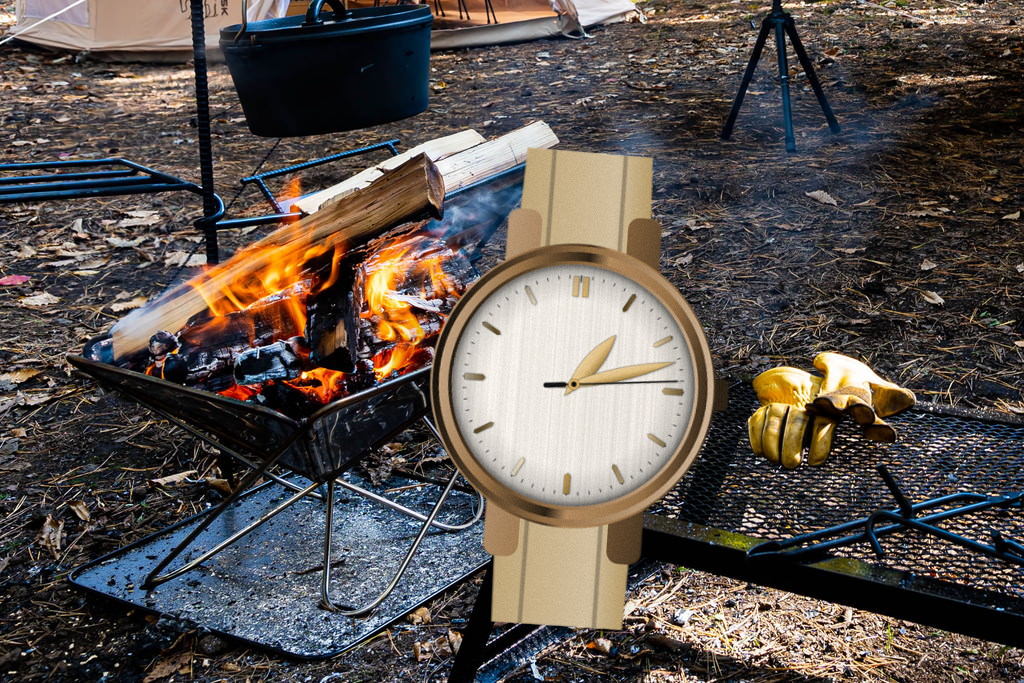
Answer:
h=1 m=12 s=14
